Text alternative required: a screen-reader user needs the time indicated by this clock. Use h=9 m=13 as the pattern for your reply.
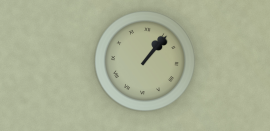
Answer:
h=1 m=6
